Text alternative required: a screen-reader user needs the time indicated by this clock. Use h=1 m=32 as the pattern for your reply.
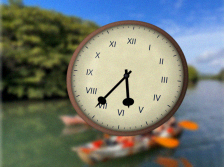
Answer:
h=5 m=36
